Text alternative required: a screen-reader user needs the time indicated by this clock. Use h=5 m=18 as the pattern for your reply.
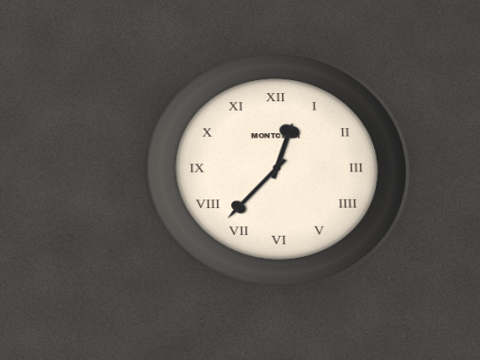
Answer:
h=12 m=37
